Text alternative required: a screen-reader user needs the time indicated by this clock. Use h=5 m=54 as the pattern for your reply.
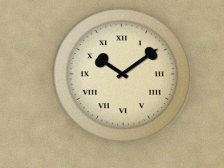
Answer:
h=10 m=9
